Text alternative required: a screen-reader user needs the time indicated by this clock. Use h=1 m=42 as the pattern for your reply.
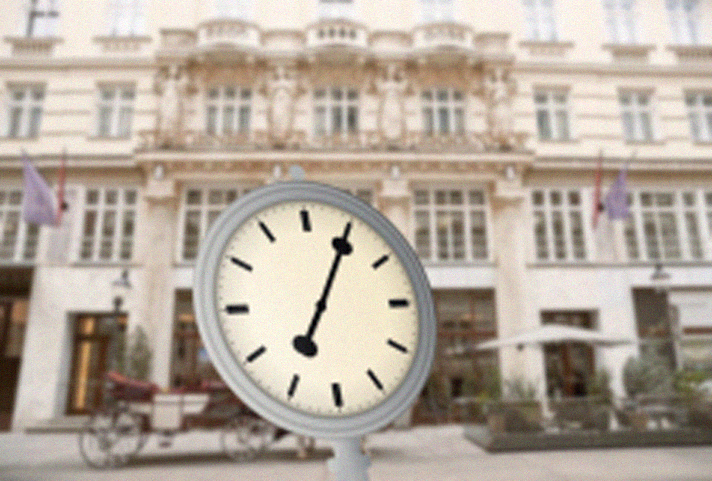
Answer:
h=7 m=5
